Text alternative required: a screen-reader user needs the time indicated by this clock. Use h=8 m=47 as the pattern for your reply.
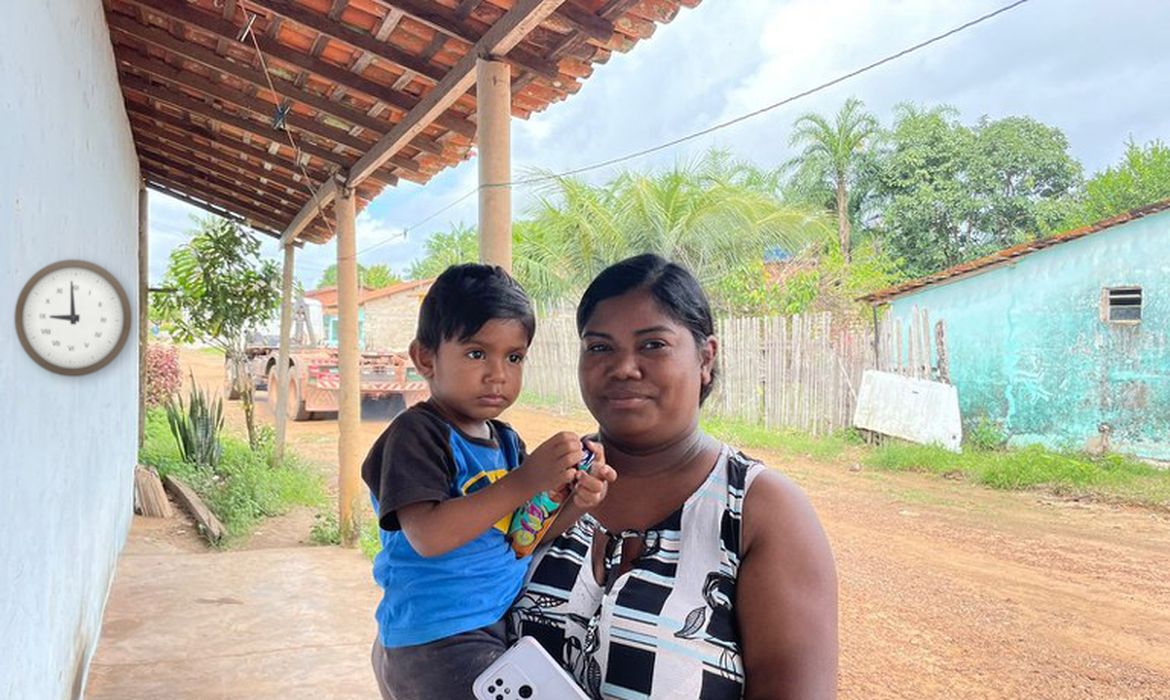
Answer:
h=8 m=59
